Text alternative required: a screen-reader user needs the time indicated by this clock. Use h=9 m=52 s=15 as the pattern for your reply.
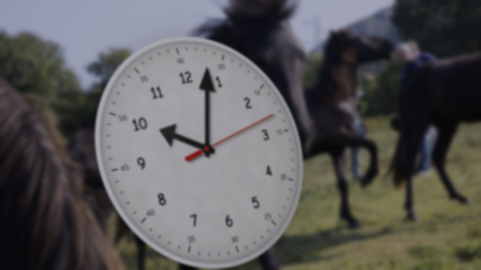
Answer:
h=10 m=3 s=13
